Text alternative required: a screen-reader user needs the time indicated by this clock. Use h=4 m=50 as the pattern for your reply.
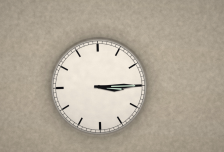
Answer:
h=3 m=15
